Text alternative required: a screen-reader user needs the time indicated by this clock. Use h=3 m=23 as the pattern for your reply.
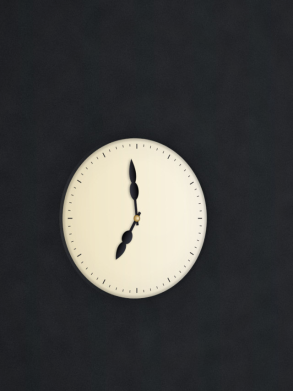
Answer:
h=6 m=59
